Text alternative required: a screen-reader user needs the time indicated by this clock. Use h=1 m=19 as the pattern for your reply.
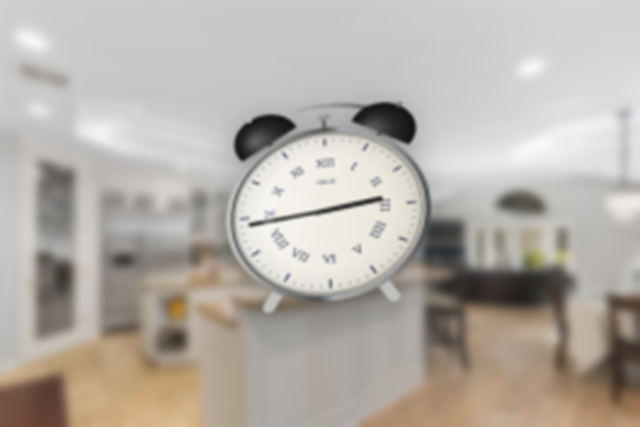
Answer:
h=2 m=44
